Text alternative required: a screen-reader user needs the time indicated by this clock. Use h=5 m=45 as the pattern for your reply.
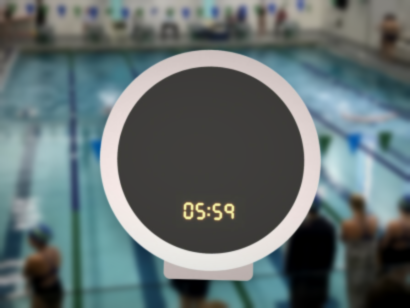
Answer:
h=5 m=59
